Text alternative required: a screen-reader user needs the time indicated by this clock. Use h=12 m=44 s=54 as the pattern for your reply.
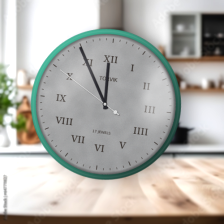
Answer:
h=11 m=54 s=50
